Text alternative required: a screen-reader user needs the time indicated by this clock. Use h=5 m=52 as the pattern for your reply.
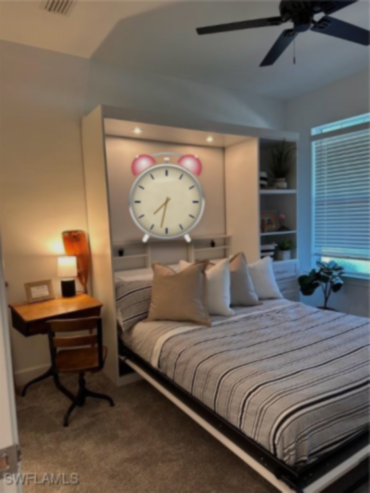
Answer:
h=7 m=32
